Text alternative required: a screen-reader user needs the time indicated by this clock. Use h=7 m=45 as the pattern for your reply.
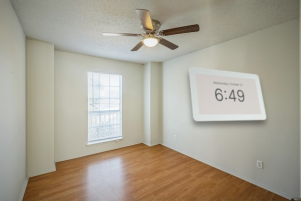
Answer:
h=6 m=49
